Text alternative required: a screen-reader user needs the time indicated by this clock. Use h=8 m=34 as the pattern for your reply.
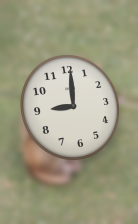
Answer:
h=9 m=1
